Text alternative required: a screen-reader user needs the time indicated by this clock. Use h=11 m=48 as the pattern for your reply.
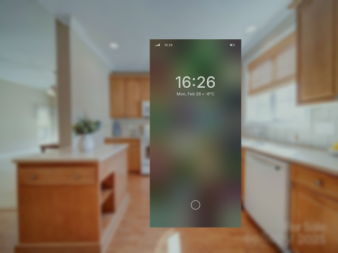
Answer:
h=16 m=26
